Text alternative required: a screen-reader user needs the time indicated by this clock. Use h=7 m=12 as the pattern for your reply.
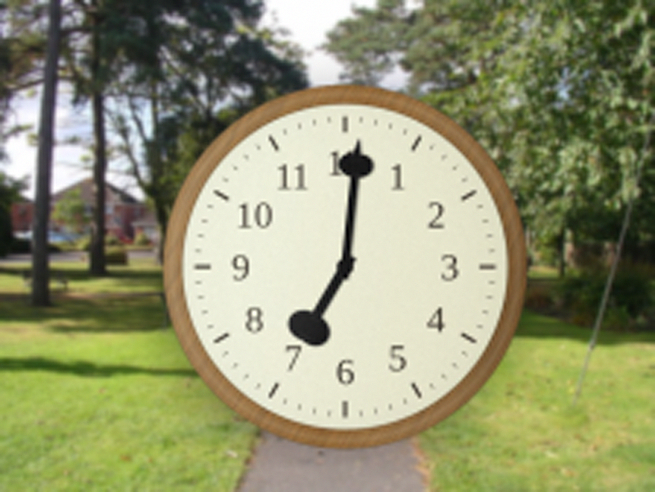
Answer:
h=7 m=1
